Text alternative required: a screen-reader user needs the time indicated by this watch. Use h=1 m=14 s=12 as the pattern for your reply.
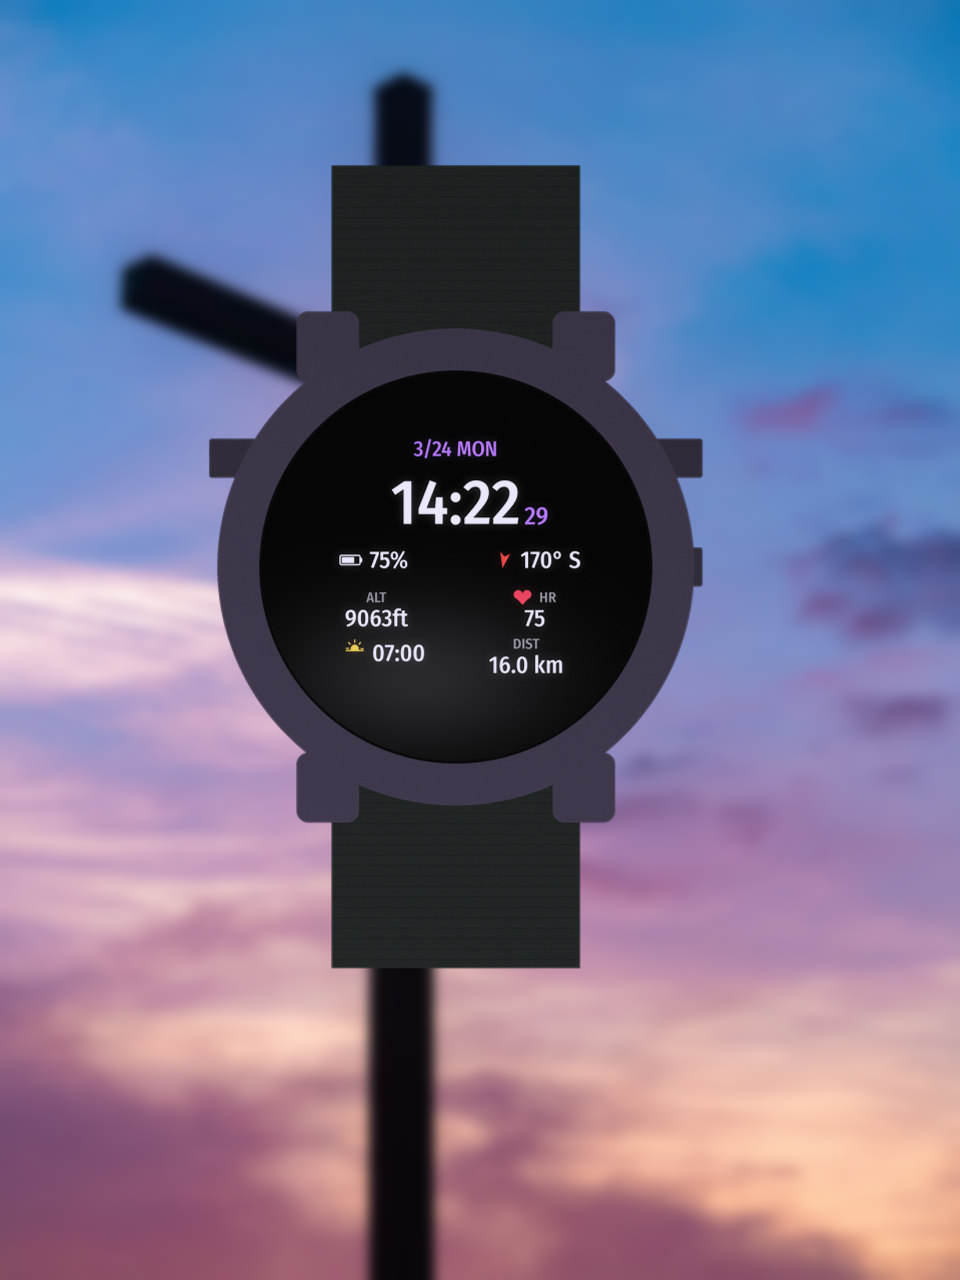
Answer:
h=14 m=22 s=29
